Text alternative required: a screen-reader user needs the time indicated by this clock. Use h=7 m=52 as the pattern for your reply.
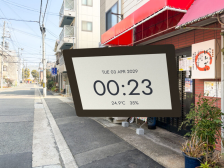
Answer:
h=0 m=23
